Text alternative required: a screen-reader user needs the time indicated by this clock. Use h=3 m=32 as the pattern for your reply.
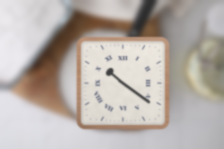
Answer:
h=10 m=21
